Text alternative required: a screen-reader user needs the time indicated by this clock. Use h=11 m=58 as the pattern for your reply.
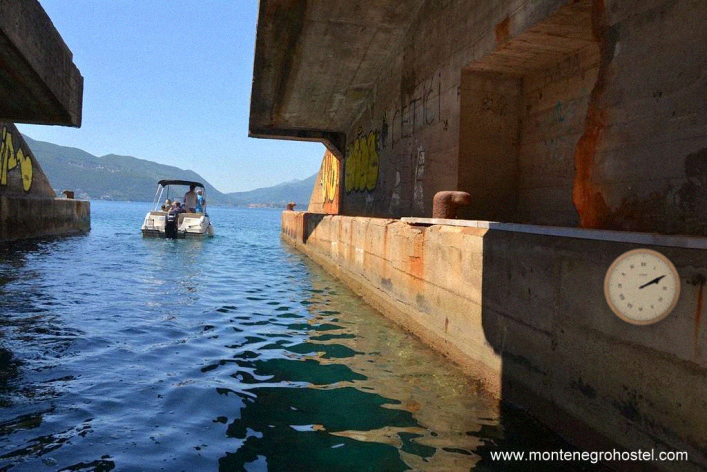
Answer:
h=2 m=10
